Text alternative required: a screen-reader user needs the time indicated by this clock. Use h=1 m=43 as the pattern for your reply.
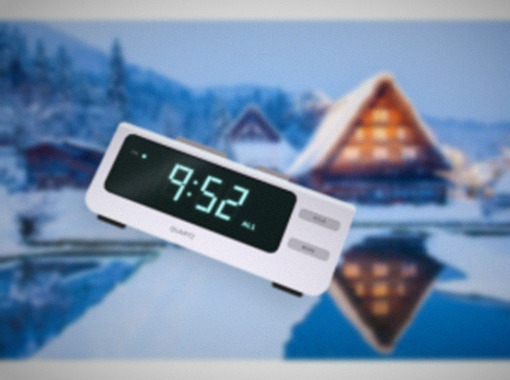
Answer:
h=9 m=52
